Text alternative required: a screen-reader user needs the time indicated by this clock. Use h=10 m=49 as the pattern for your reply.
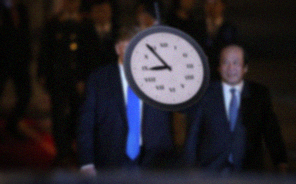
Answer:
h=8 m=54
